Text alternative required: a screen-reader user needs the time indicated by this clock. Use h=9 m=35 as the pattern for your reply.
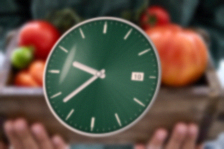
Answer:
h=9 m=38
